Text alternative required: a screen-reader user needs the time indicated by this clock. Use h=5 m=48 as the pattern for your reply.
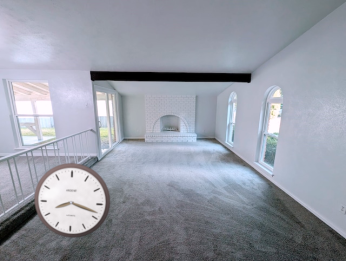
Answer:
h=8 m=18
